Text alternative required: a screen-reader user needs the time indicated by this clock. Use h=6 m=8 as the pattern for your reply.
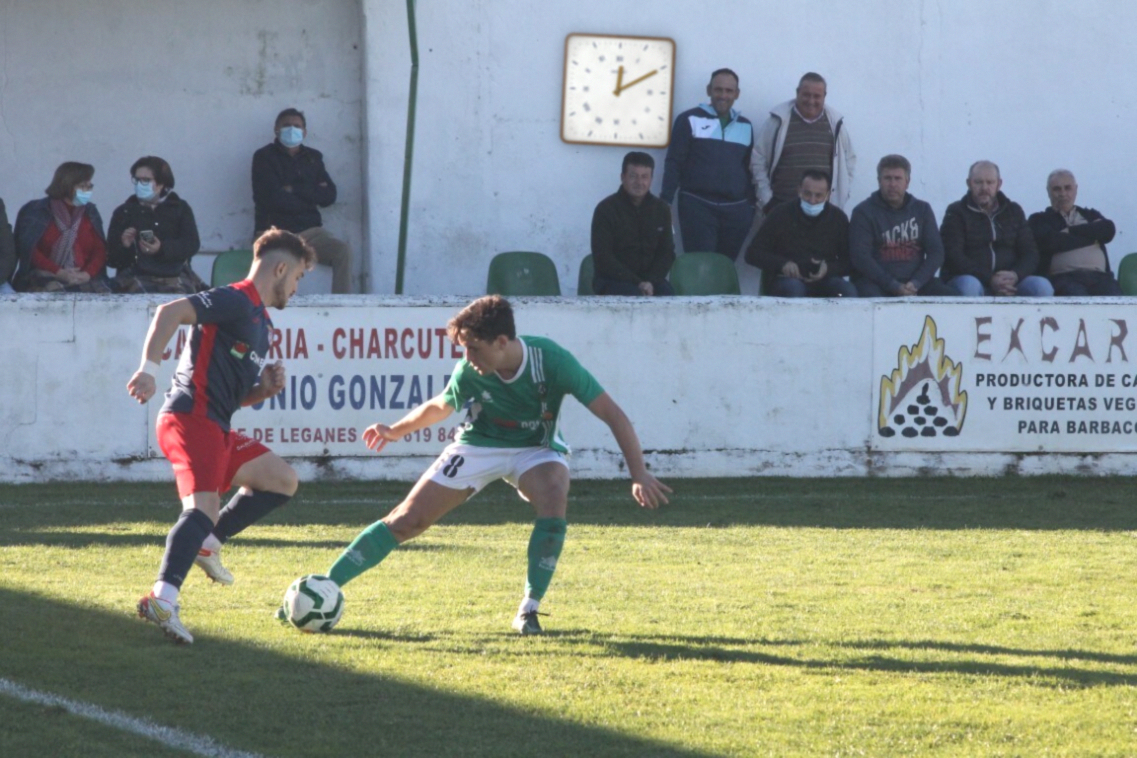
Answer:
h=12 m=10
